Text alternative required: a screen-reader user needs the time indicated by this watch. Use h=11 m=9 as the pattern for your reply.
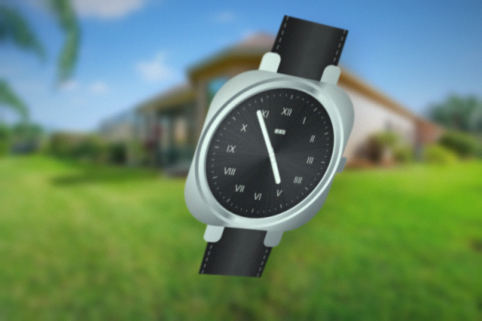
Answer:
h=4 m=54
